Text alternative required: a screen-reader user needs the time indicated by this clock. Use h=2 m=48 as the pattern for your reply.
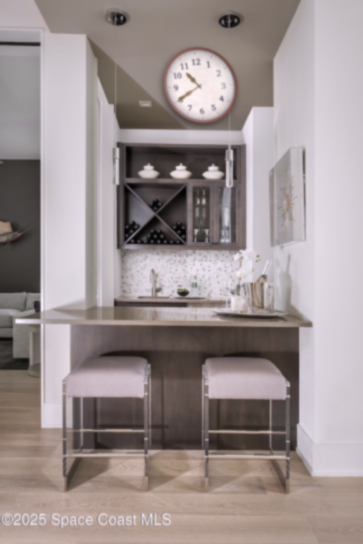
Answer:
h=10 m=40
